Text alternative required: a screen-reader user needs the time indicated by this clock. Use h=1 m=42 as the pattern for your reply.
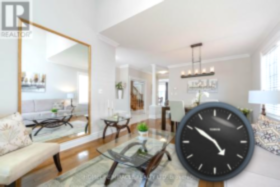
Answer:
h=4 m=51
